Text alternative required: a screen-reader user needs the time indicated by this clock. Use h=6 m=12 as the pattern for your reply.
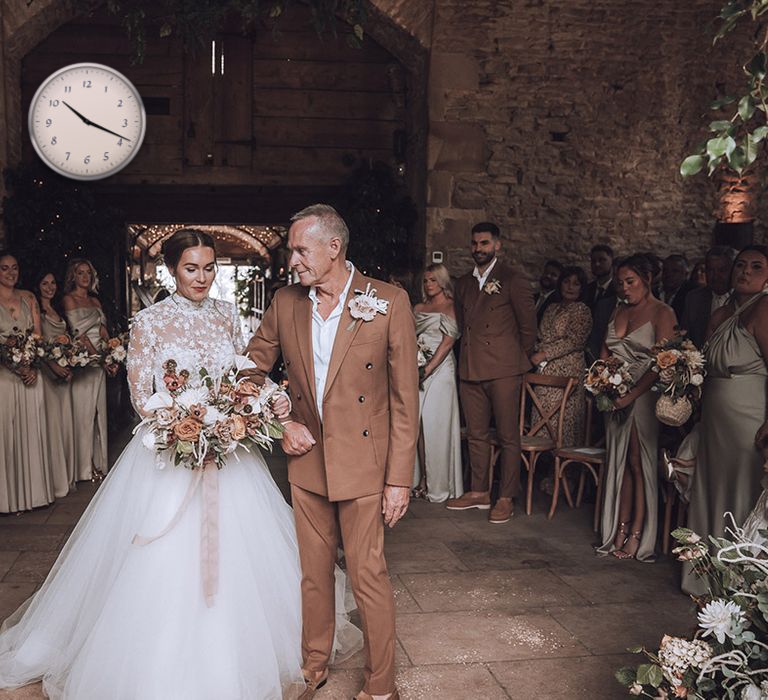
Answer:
h=10 m=19
